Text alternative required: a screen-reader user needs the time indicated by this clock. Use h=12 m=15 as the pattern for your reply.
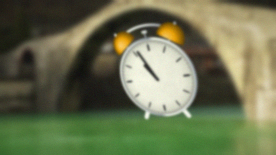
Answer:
h=10 m=56
